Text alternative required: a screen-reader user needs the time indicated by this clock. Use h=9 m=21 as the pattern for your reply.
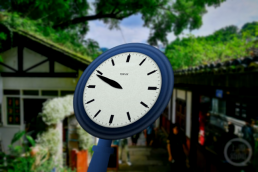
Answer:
h=9 m=49
